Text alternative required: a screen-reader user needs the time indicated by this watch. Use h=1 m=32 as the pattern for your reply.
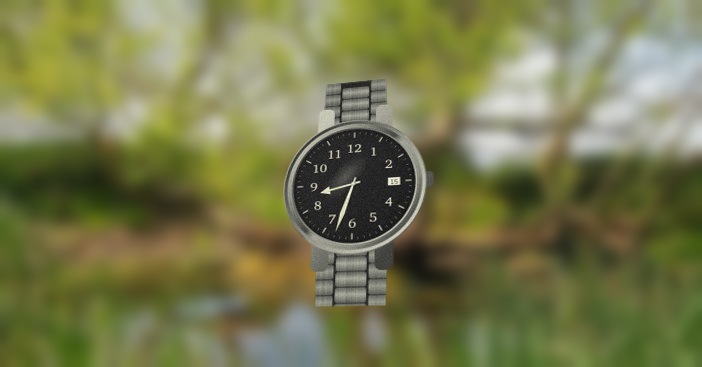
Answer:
h=8 m=33
